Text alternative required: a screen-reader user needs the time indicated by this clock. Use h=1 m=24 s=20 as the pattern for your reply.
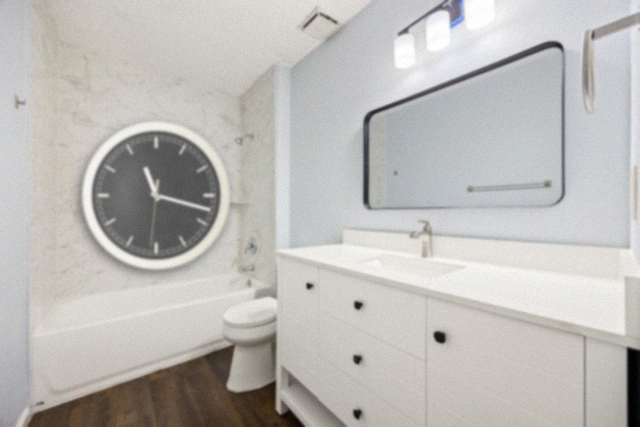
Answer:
h=11 m=17 s=31
